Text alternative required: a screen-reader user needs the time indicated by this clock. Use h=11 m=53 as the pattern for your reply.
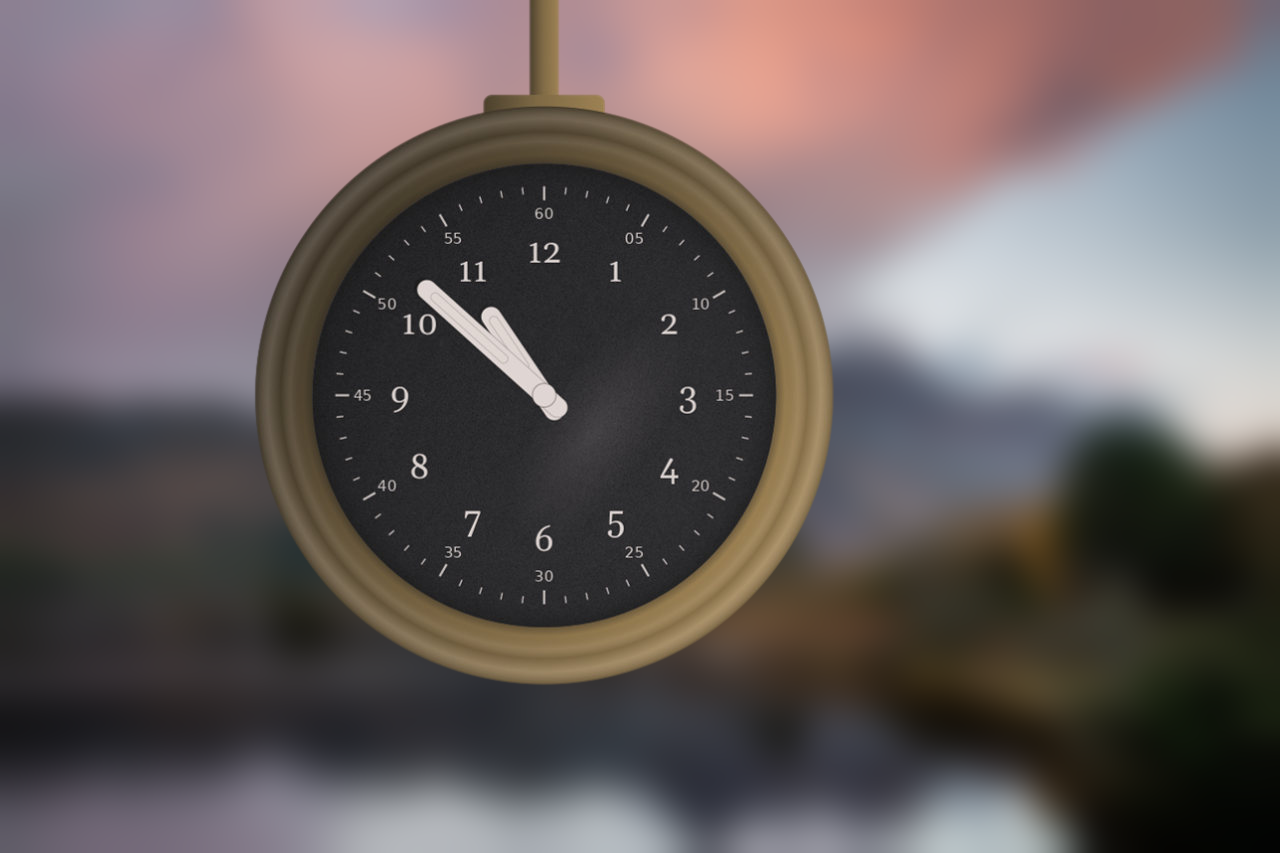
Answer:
h=10 m=52
